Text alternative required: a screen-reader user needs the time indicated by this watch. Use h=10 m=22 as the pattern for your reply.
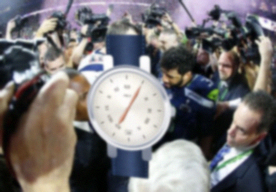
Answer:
h=7 m=5
